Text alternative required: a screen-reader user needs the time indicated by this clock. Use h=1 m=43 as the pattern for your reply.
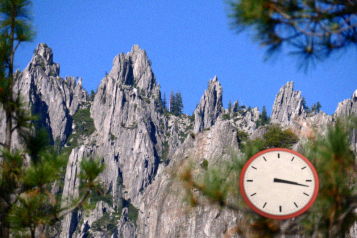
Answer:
h=3 m=17
